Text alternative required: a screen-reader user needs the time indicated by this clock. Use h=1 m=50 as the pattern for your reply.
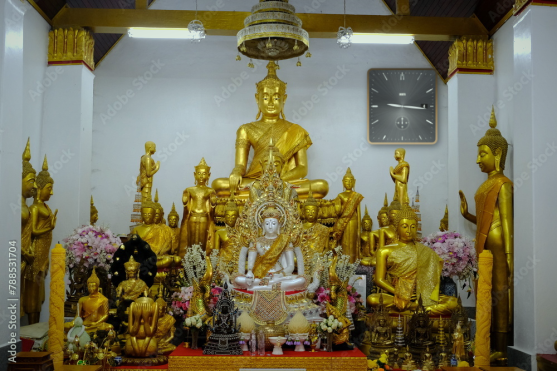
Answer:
h=9 m=16
